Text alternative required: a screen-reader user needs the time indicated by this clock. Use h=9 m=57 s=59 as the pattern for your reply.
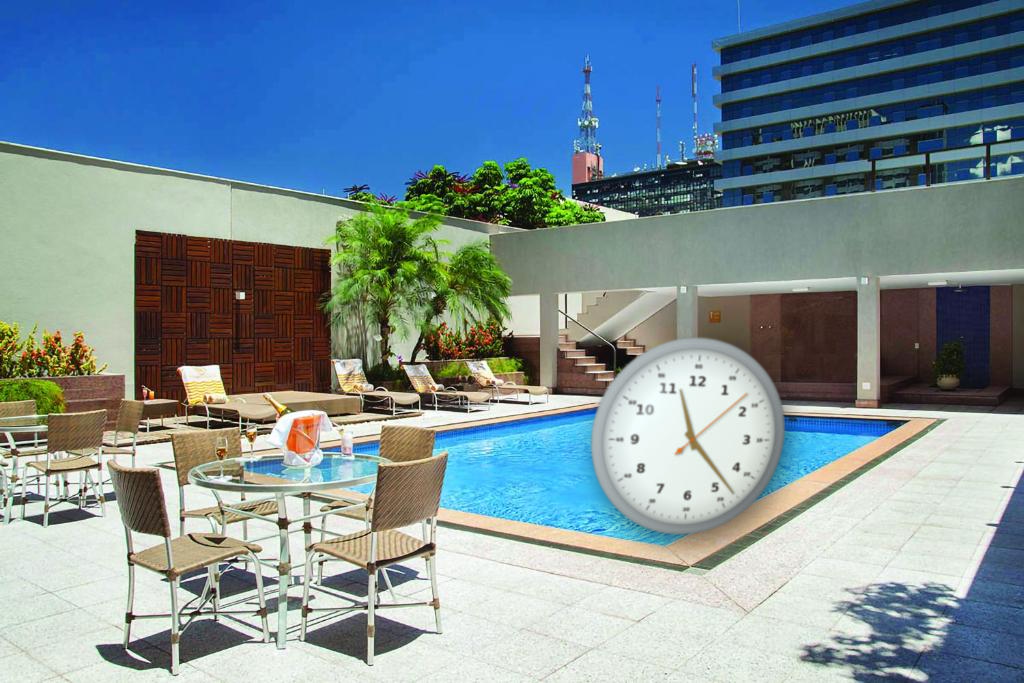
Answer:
h=11 m=23 s=8
